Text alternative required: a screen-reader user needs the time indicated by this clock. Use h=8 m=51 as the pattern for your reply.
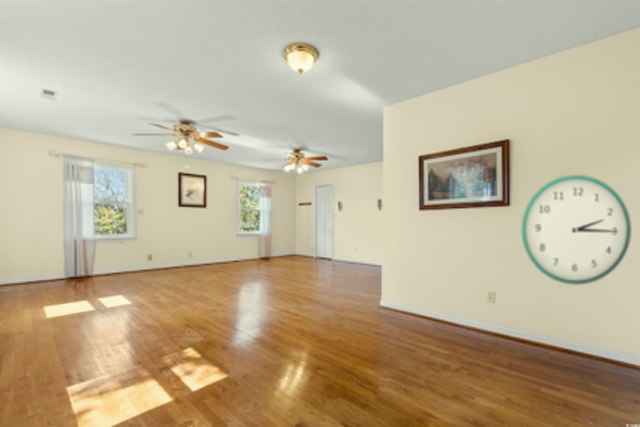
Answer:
h=2 m=15
